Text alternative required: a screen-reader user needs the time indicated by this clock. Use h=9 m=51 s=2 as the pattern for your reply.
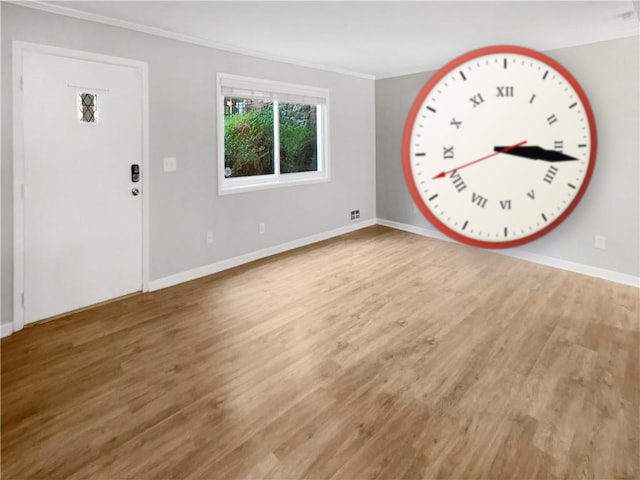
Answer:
h=3 m=16 s=42
